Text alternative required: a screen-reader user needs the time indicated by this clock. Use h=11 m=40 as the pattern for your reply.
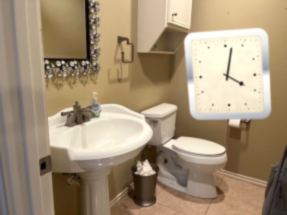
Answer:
h=4 m=2
